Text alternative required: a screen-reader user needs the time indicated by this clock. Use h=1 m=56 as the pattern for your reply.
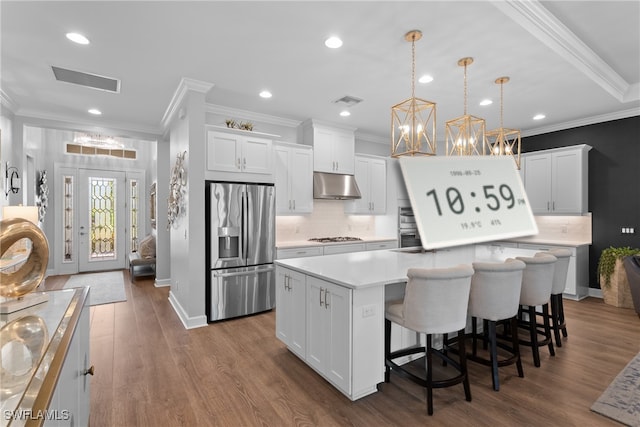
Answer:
h=10 m=59
